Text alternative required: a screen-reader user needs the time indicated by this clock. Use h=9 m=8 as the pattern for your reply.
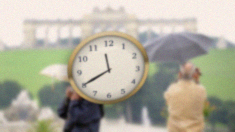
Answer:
h=11 m=40
